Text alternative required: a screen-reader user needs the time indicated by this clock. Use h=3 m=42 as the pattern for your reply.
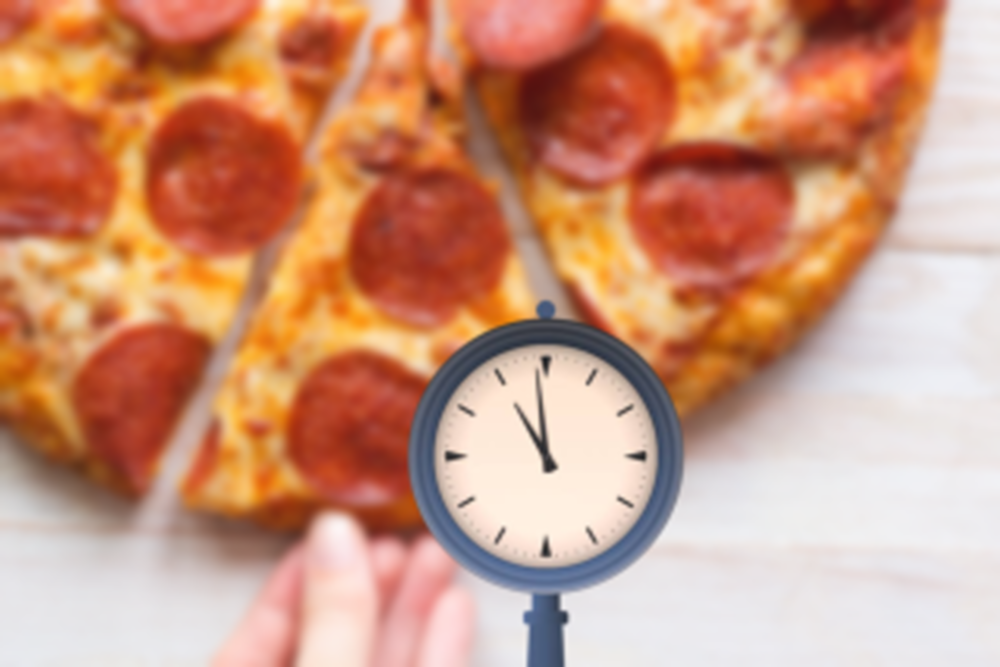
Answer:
h=10 m=59
